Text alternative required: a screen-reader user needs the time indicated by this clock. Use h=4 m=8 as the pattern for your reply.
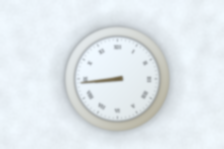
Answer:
h=8 m=44
